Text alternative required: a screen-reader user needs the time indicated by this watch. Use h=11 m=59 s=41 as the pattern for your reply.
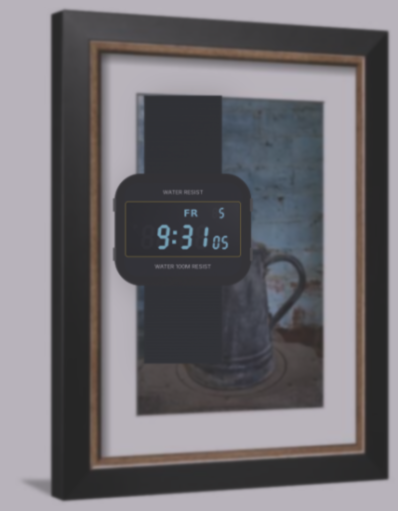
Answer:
h=9 m=31 s=5
